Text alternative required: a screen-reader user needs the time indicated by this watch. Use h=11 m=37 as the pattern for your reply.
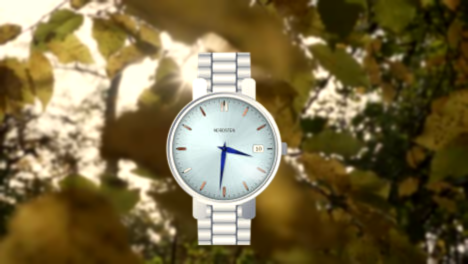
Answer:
h=3 m=31
